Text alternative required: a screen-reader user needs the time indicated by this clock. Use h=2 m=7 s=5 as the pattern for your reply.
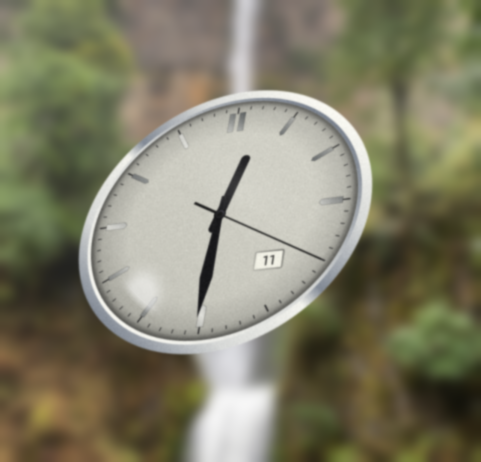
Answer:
h=12 m=30 s=20
